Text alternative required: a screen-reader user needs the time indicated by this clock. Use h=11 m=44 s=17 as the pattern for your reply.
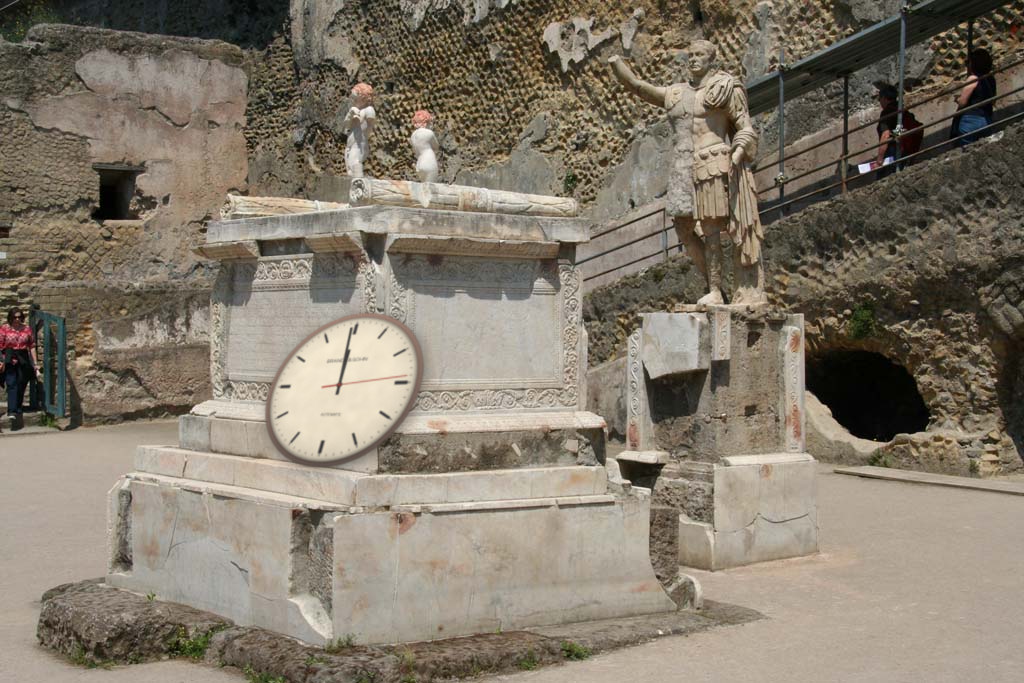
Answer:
h=11 m=59 s=14
